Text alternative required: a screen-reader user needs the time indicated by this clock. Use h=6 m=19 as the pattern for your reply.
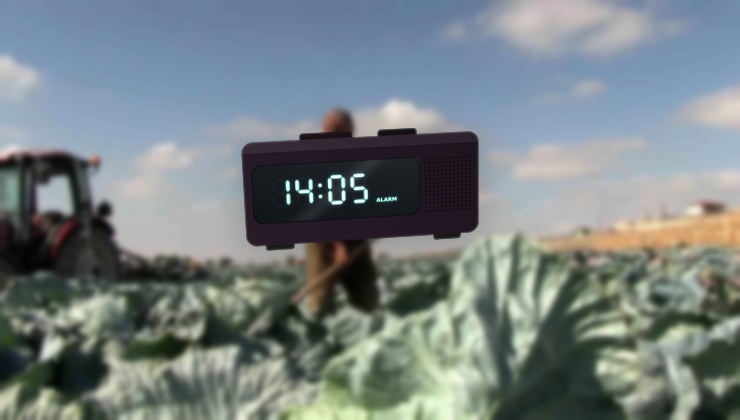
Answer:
h=14 m=5
